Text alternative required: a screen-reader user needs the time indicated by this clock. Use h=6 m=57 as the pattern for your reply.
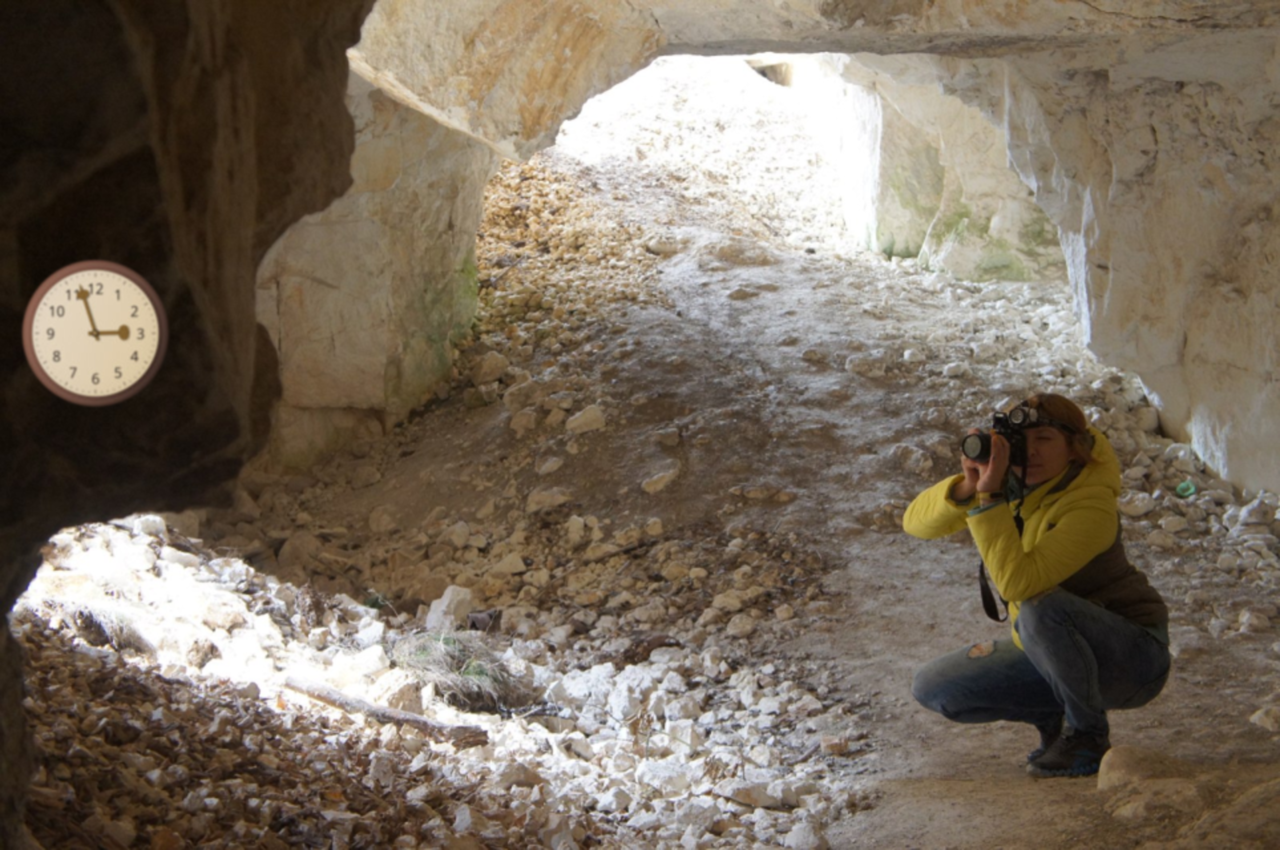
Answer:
h=2 m=57
